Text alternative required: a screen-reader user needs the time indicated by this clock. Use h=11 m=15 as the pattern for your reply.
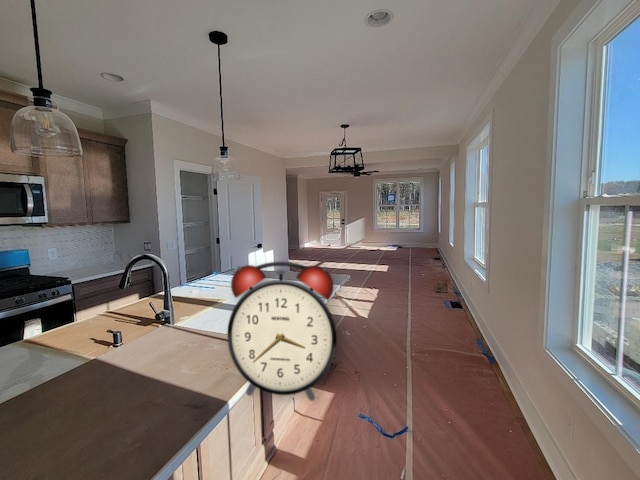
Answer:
h=3 m=38
